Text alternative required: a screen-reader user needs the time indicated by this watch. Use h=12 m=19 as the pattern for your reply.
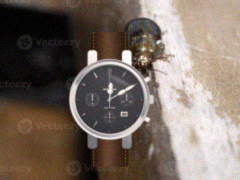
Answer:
h=12 m=10
